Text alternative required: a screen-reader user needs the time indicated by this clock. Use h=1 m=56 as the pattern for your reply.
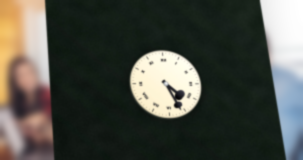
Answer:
h=4 m=26
